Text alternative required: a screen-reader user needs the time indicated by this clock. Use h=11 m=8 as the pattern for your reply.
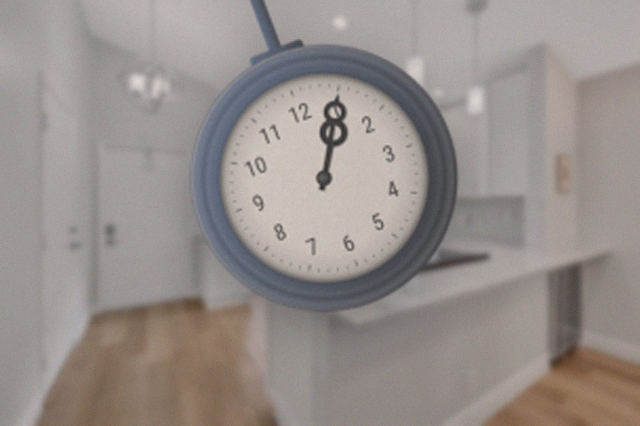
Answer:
h=1 m=5
